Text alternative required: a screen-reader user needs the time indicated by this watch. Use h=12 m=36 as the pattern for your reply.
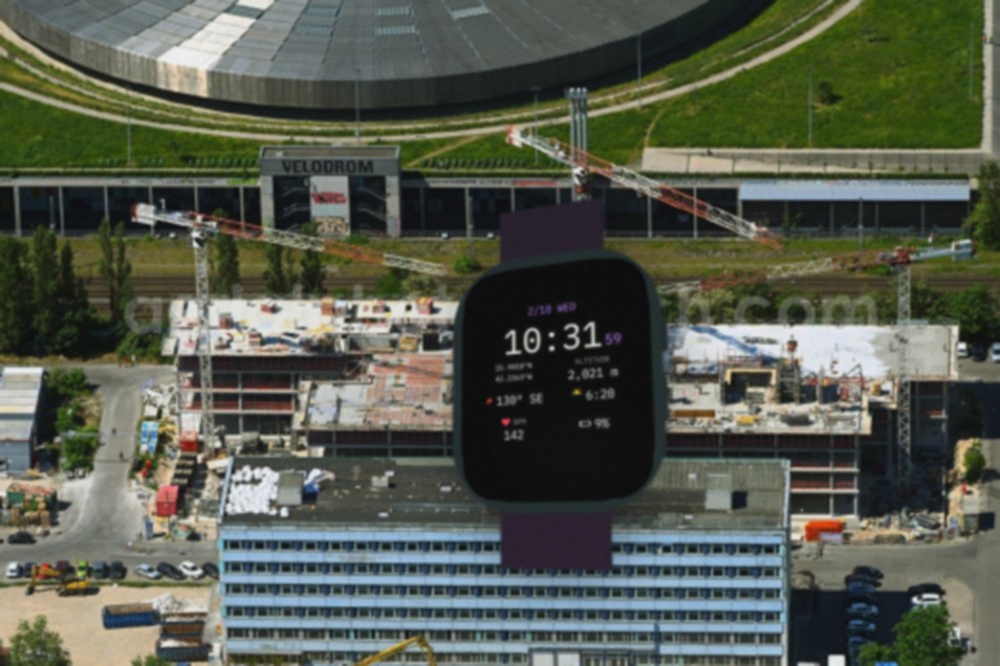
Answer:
h=10 m=31
